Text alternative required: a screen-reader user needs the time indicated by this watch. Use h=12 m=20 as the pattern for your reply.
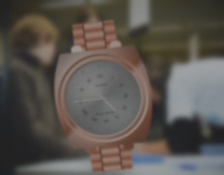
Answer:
h=4 m=45
